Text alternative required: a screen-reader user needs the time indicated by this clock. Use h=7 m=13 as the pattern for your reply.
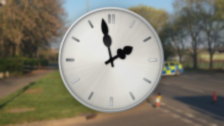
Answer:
h=1 m=58
